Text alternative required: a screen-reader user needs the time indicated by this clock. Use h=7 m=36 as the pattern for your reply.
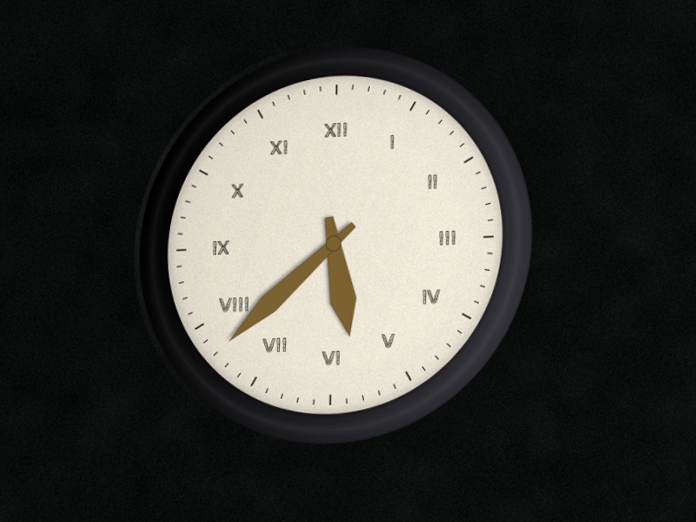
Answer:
h=5 m=38
